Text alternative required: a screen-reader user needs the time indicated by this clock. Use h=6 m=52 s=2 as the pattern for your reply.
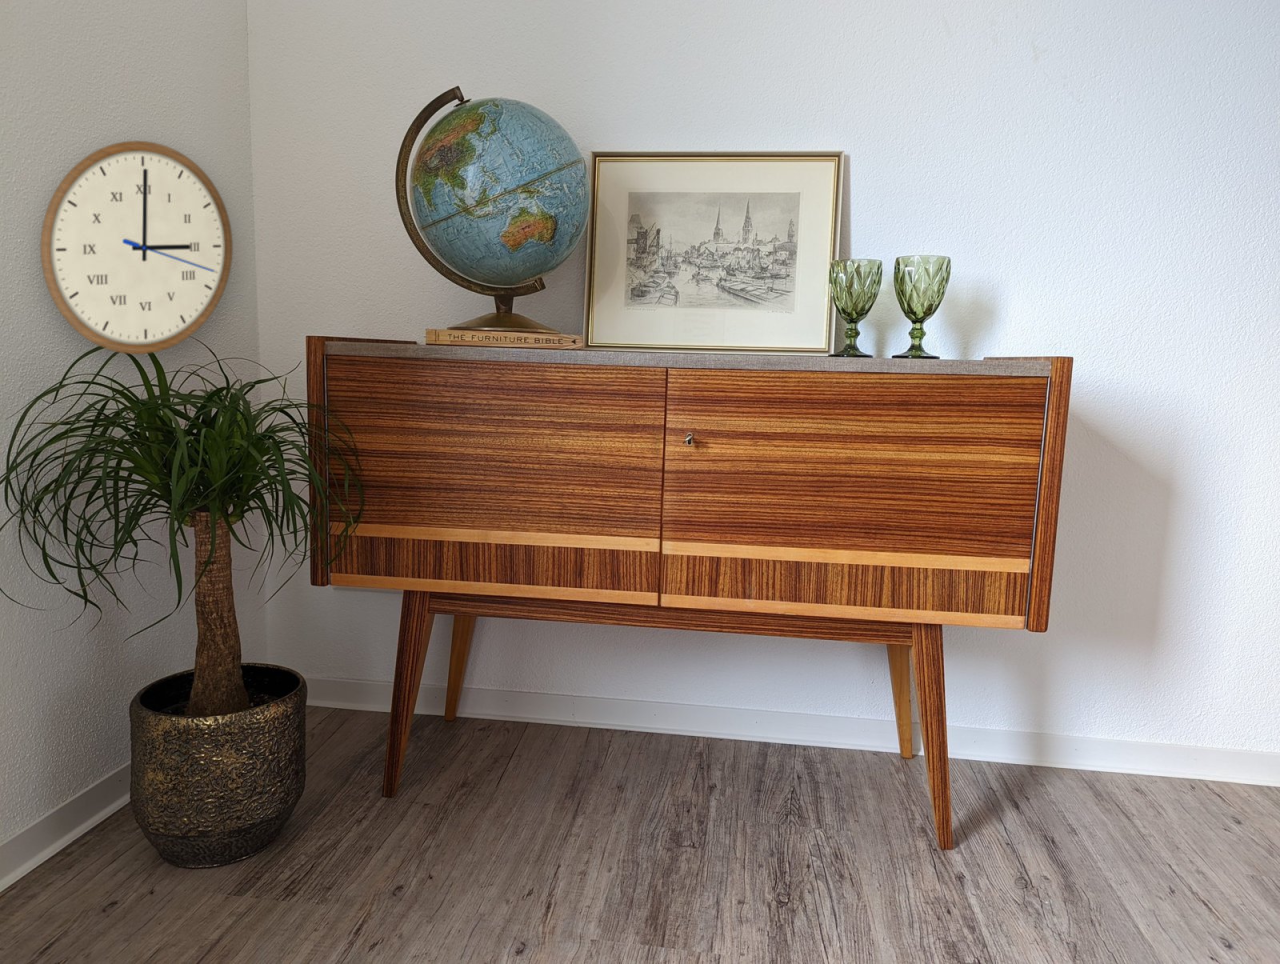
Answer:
h=3 m=0 s=18
